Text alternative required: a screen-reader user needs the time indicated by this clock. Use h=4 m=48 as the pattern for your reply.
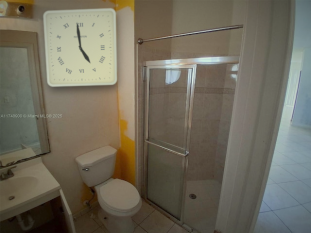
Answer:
h=4 m=59
